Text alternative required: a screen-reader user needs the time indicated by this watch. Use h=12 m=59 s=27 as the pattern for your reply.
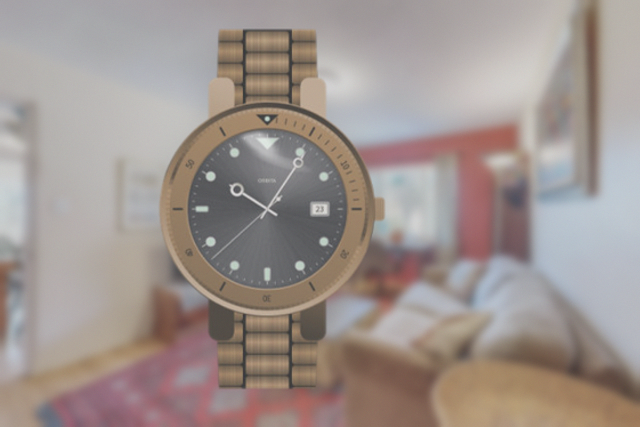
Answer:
h=10 m=5 s=38
